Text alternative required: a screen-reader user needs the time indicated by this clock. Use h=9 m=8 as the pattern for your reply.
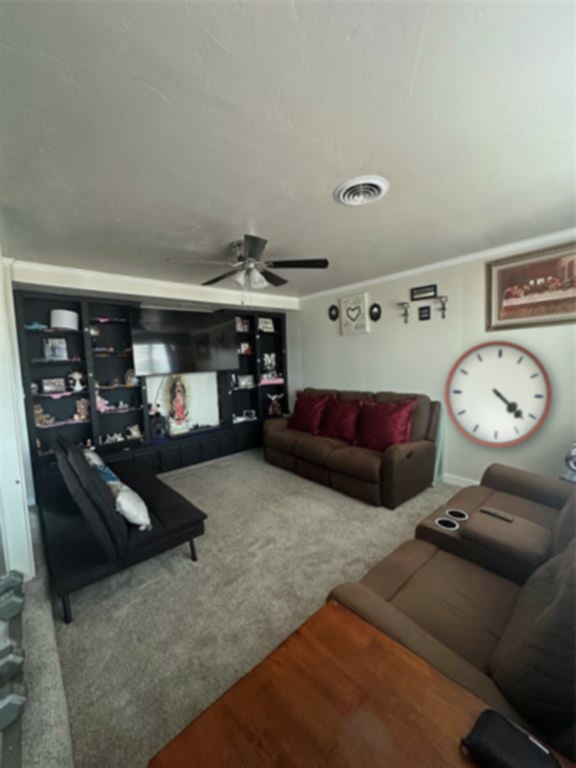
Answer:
h=4 m=22
